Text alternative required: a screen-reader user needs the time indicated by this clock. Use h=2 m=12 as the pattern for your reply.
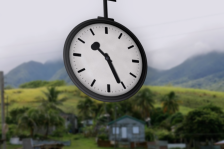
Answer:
h=10 m=26
